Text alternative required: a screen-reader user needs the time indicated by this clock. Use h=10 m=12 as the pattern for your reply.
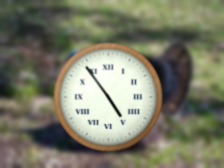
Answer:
h=4 m=54
